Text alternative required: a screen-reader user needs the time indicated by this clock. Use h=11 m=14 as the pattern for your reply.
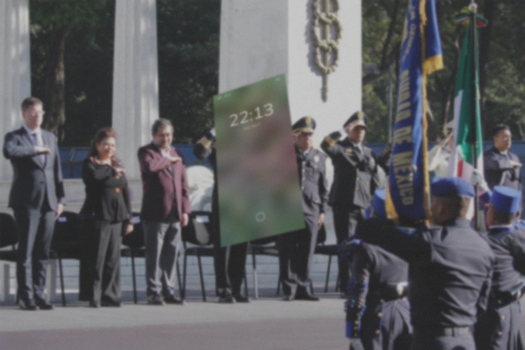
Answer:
h=22 m=13
